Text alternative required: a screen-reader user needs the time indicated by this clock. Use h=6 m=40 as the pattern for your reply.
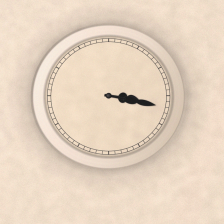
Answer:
h=3 m=17
